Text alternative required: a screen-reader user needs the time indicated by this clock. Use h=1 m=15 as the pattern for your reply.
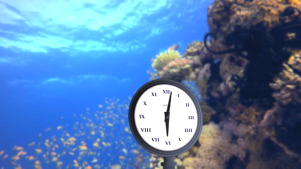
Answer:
h=6 m=2
